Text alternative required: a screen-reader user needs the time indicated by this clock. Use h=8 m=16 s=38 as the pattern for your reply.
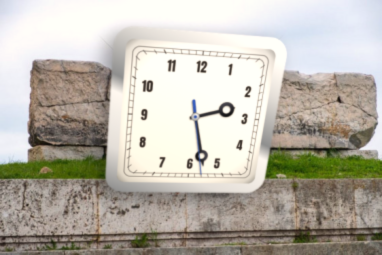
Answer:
h=2 m=27 s=28
